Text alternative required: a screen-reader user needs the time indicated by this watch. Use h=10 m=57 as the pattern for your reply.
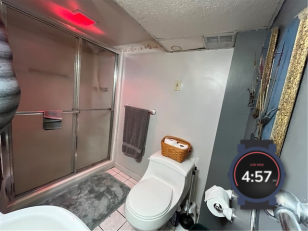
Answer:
h=4 m=57
